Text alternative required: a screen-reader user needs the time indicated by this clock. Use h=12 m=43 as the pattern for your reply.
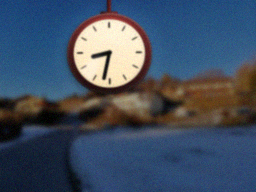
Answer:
h=8 m=32
